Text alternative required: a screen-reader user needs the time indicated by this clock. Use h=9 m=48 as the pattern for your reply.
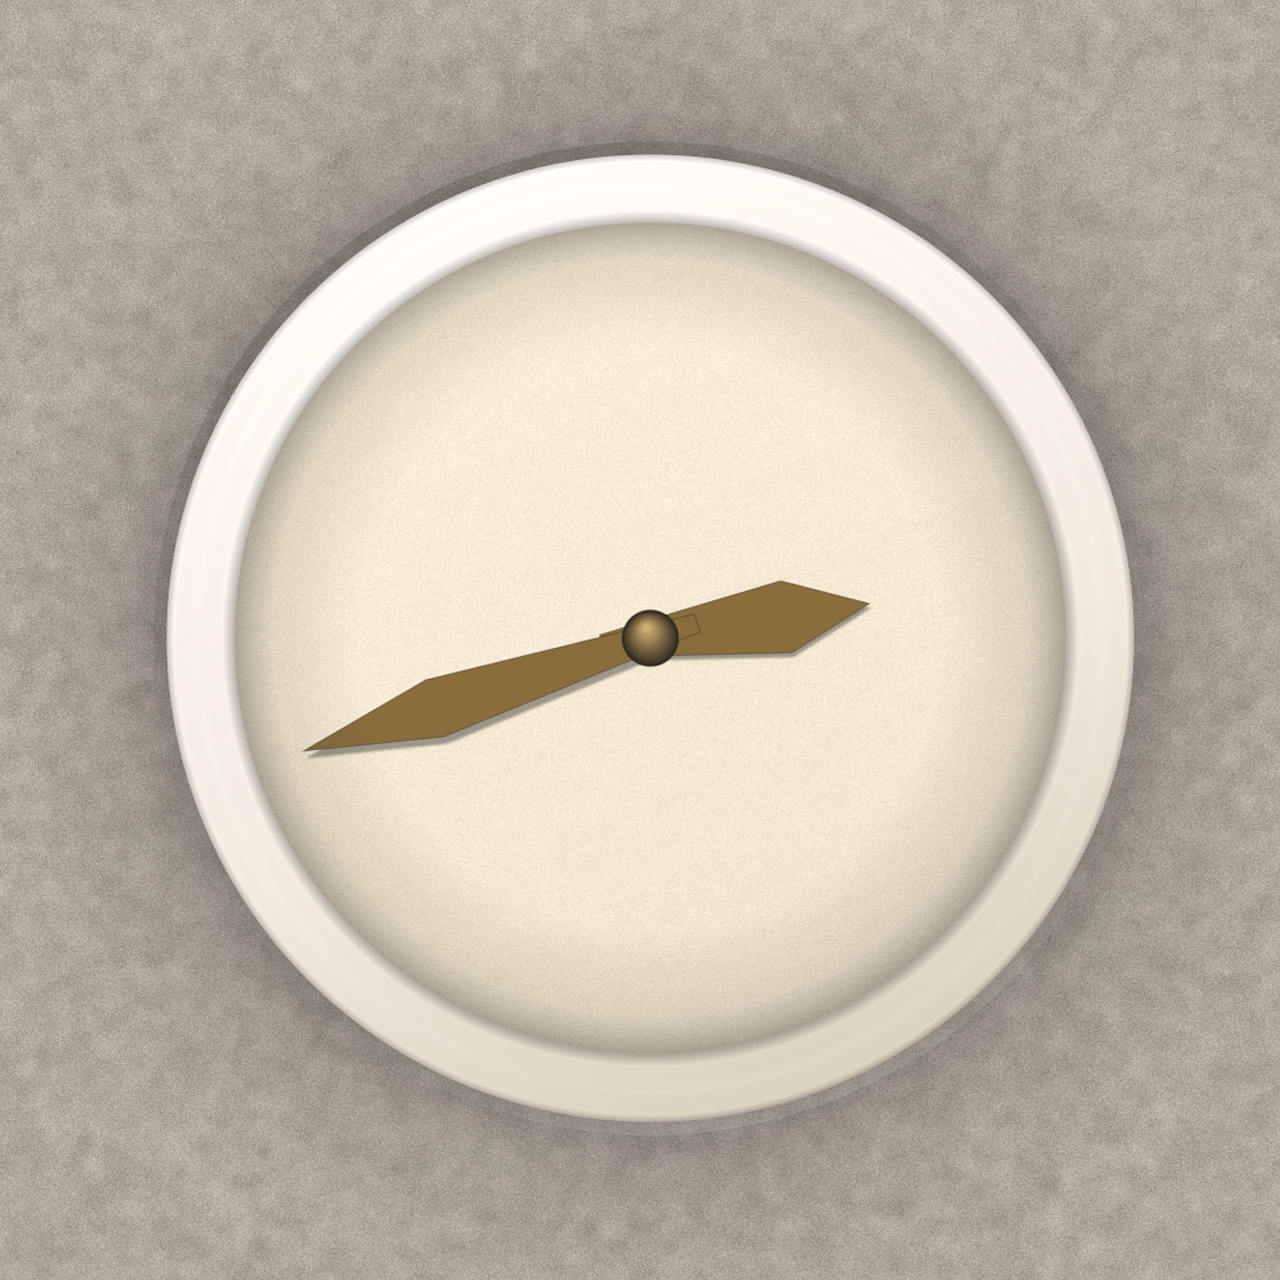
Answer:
h=2 m=42
